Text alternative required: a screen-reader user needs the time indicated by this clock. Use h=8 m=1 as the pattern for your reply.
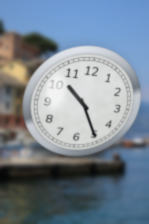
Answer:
h=10 m=25
